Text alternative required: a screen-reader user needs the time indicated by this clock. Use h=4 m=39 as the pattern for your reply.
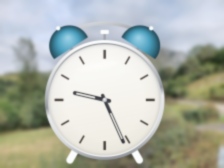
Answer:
h=9 m=26
